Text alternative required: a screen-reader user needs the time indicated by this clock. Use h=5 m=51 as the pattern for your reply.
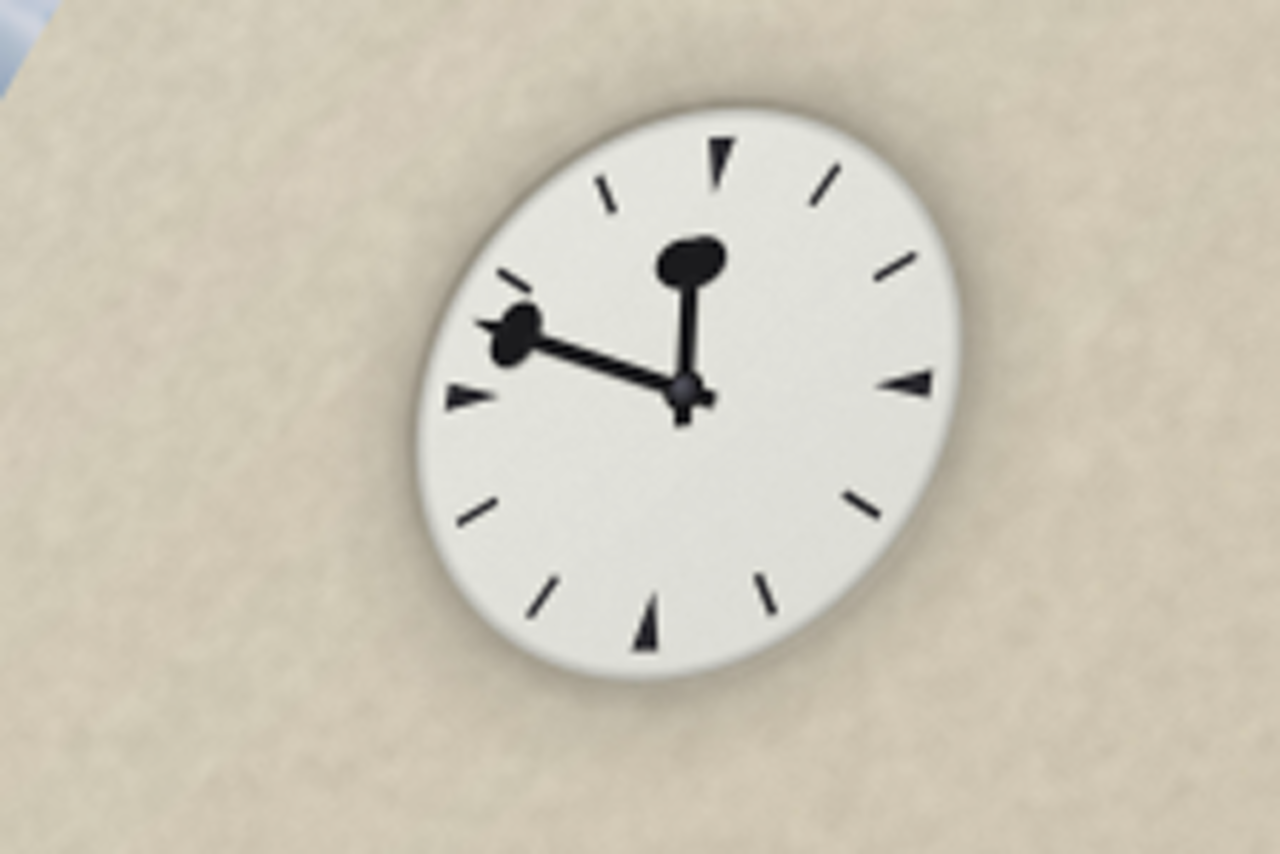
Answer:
h=11 m=48
